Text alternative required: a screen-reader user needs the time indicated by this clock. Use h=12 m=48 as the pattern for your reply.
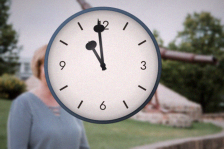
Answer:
h=10 m=59
